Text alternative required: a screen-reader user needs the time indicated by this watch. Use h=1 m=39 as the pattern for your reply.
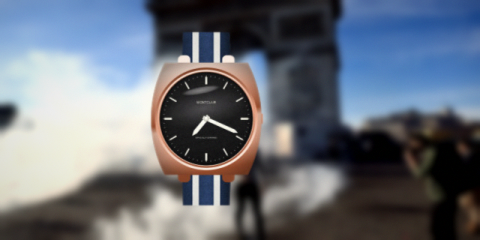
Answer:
h=7 m=19
